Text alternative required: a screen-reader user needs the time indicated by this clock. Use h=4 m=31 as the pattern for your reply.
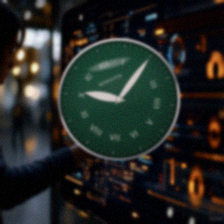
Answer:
h=10 m=10
